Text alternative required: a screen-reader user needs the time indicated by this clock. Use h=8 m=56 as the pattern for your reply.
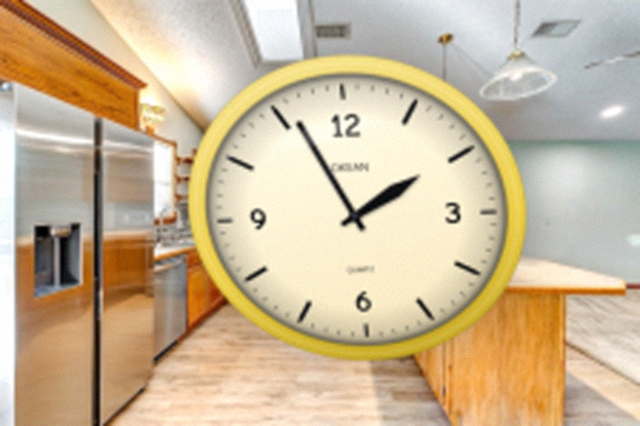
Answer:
h=1 m=56
